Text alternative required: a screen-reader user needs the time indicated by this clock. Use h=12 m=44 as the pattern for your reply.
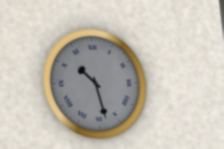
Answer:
h=10 m=28
